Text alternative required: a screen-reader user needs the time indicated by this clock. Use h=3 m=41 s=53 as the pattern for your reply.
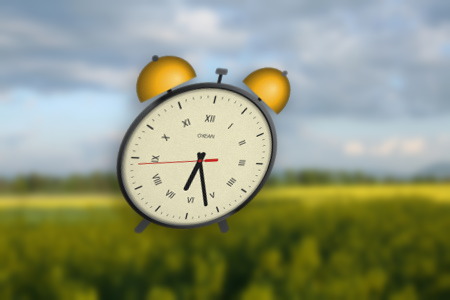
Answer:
h=6 m=26 s=44
